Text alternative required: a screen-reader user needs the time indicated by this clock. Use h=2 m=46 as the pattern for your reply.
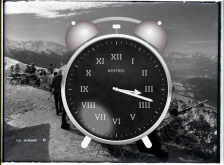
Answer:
h=3 m=18
